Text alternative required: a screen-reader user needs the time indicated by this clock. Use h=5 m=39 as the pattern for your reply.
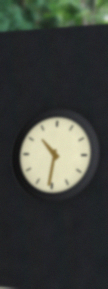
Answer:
h=10 m=31
